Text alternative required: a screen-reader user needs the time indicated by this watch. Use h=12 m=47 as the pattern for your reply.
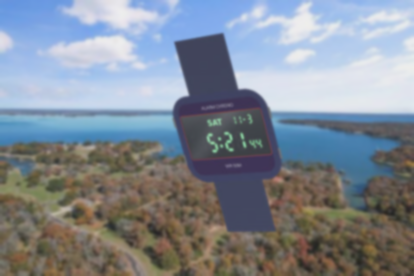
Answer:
h=5 m=21
